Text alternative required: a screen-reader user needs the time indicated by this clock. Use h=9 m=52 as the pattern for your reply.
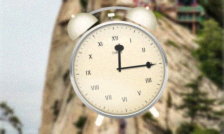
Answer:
h=12 m=15
